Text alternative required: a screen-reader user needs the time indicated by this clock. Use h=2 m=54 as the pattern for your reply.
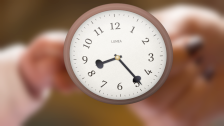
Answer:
h=8 m=24
